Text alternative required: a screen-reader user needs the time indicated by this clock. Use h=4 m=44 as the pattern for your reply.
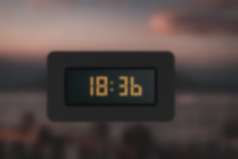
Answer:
h=18 m=36
